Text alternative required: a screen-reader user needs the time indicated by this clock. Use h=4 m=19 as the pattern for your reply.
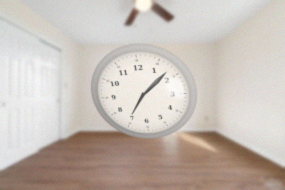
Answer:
h=7 m=8
